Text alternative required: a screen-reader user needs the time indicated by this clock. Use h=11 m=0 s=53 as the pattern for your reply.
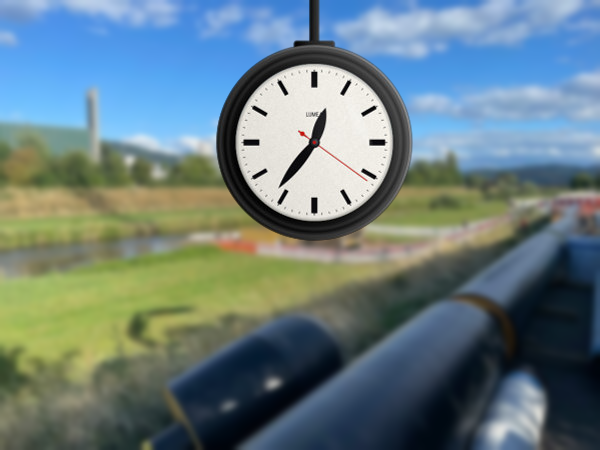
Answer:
h=12 m=36 s=21
